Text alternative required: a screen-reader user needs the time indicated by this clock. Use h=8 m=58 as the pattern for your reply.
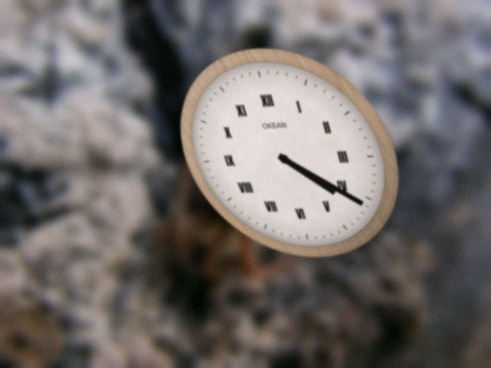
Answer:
h=4 m=21
